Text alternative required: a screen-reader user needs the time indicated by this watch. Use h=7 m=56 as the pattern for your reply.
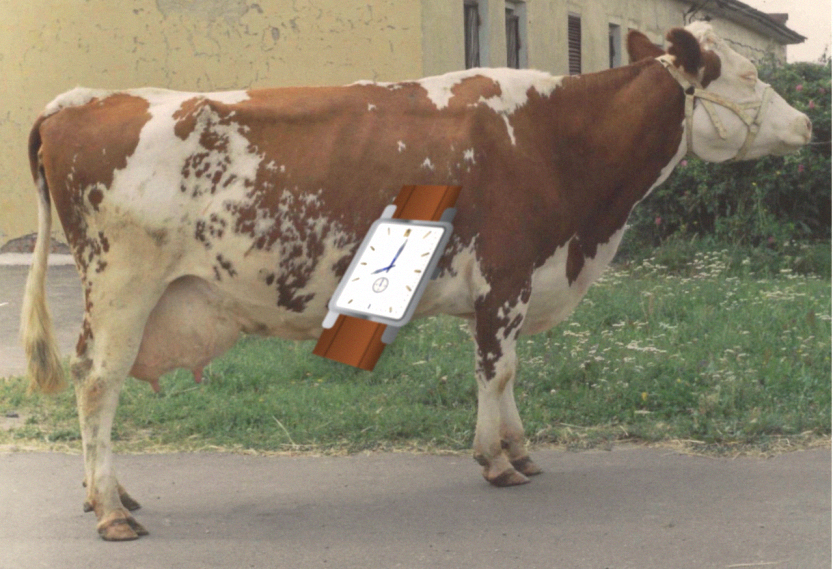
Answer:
h=8 m=1
